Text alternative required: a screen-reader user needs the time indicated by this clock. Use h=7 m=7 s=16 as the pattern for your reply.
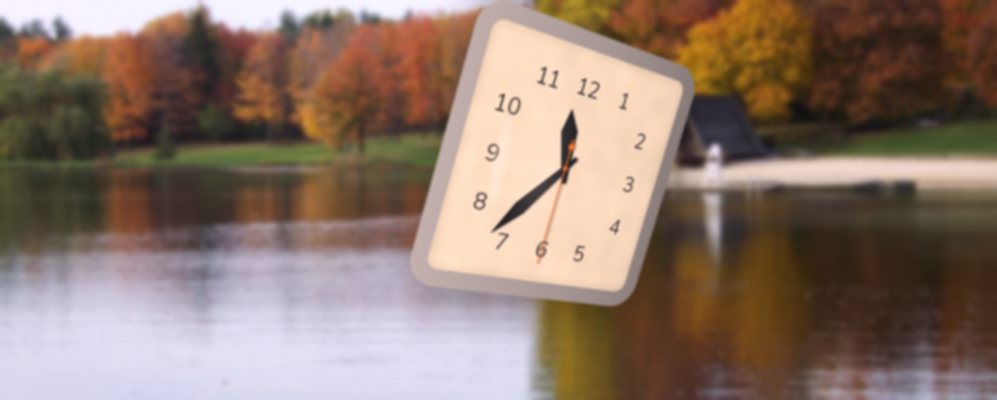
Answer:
h=11 m=36 s=30
